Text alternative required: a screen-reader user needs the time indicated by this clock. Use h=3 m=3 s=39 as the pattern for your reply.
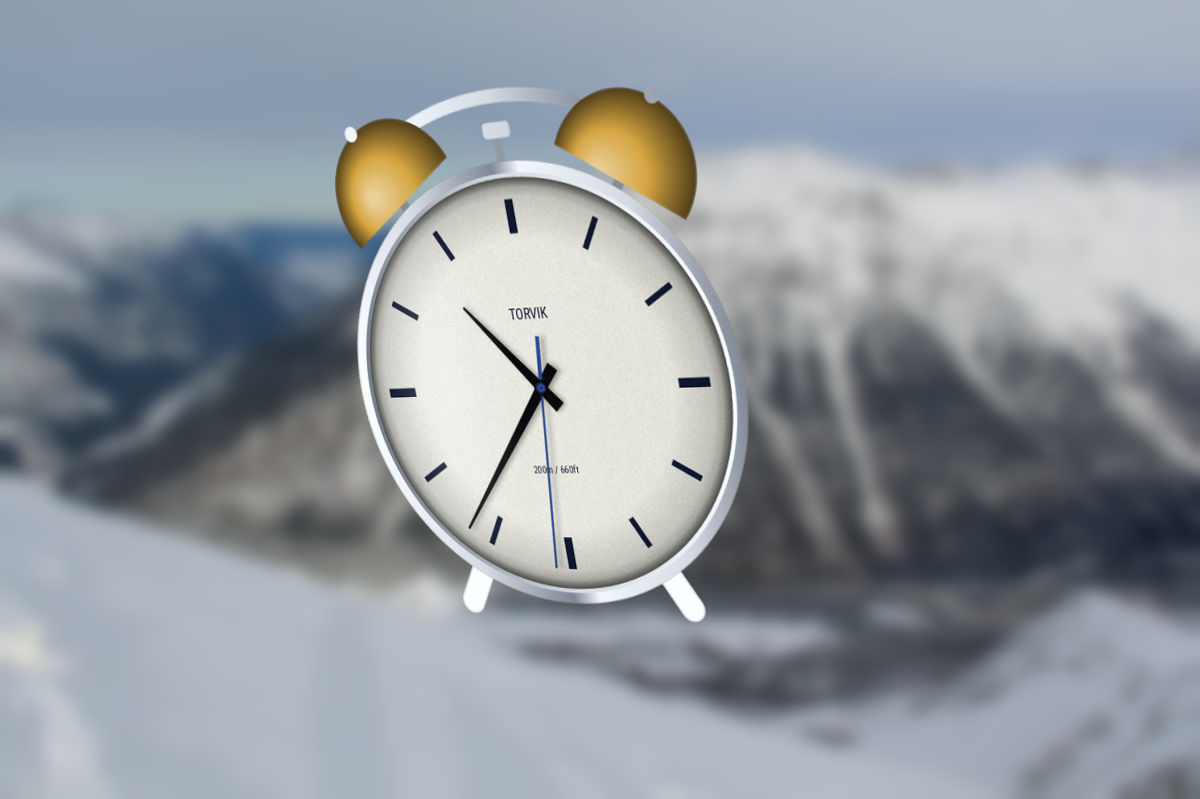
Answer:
h=10 m=36 s=31
